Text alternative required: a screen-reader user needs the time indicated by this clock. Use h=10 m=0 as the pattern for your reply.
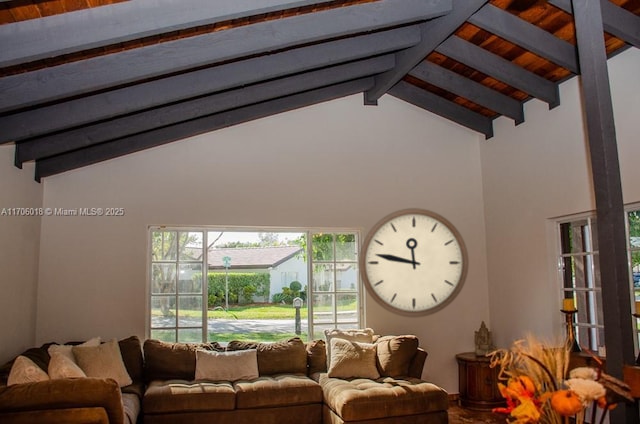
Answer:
h=11 m=47
